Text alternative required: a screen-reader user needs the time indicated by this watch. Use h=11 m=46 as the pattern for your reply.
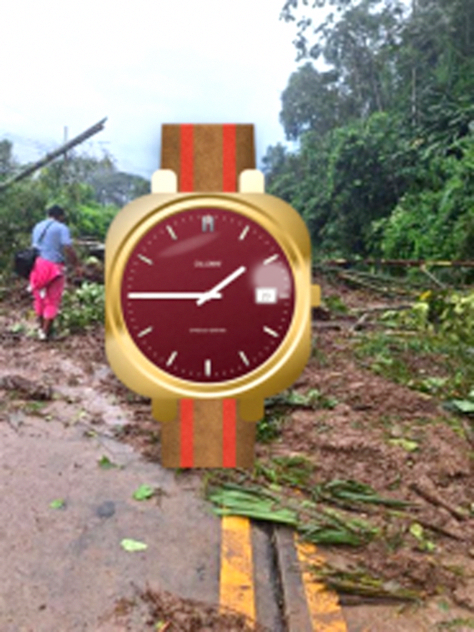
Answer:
h=1 m=45
